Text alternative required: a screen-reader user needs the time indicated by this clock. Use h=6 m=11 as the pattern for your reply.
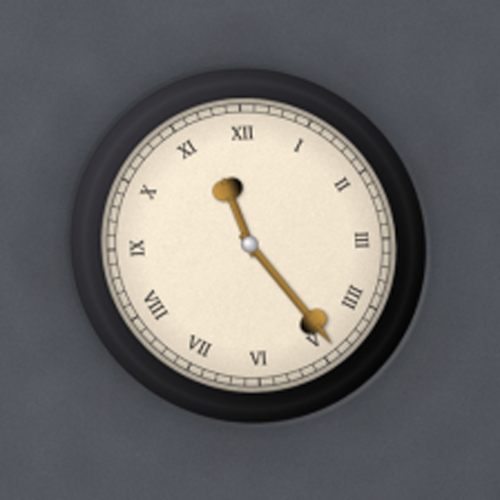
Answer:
h=11 m=24
